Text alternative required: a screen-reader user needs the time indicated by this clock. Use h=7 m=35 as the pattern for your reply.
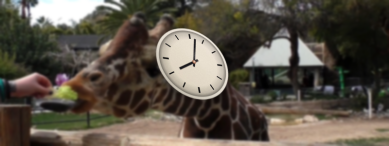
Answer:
h=8 m=2
